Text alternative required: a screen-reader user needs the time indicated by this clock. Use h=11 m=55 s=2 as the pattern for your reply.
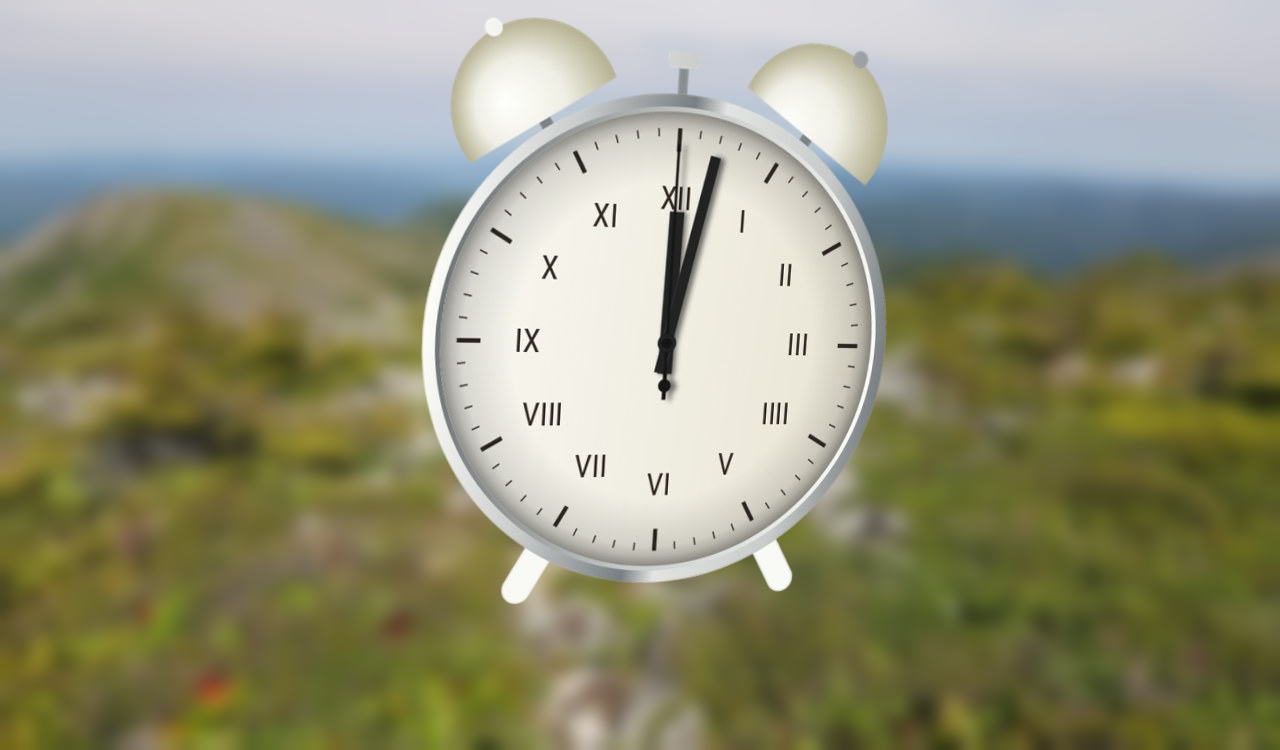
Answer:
h=12 m=2 s=0
